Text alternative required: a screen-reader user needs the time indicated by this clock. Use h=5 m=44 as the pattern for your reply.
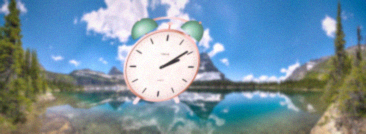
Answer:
h=2 m=9
